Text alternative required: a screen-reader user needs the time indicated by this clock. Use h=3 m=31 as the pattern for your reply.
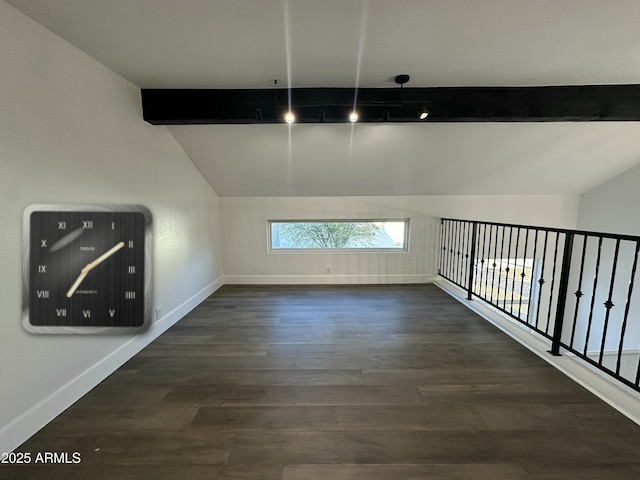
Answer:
h=7 m=9
